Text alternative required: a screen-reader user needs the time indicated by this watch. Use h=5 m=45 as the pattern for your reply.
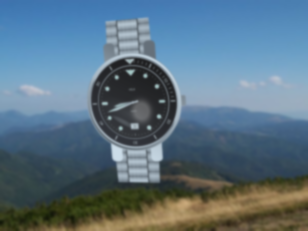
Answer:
h=8 m=42
